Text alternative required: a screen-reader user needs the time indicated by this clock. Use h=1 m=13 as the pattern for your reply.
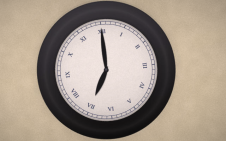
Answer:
h=7 m=0
